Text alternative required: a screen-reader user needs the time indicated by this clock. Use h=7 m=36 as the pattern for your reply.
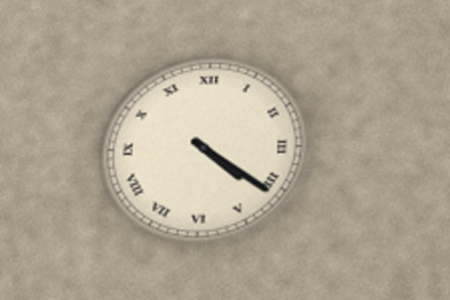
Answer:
h=4 m=21
